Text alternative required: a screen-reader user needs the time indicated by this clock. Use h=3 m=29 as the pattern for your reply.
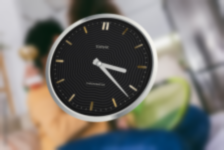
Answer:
h=3 m=22
